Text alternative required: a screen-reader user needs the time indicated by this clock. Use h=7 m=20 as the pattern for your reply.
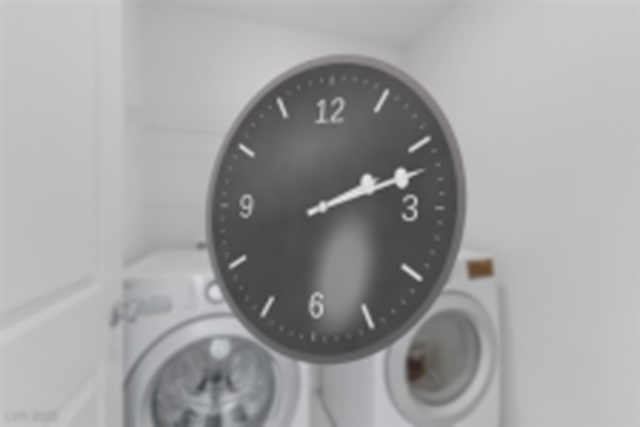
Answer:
h=2 m=12
